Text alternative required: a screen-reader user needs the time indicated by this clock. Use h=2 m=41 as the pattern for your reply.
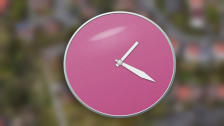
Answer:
h=1 m=20
